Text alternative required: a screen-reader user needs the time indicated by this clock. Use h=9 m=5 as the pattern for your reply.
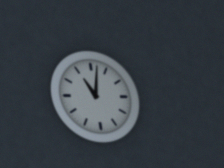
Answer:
h=11 m=2
